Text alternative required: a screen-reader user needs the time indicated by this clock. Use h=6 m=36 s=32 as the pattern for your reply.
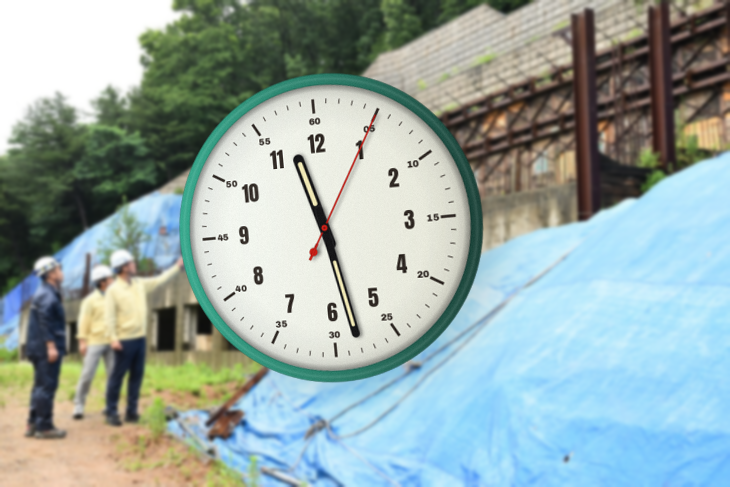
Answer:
h=11 m=28 s=5
